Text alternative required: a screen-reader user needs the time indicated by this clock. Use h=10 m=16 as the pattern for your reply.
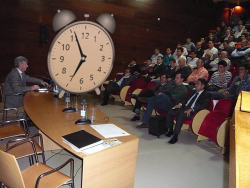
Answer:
h=6 m=56
